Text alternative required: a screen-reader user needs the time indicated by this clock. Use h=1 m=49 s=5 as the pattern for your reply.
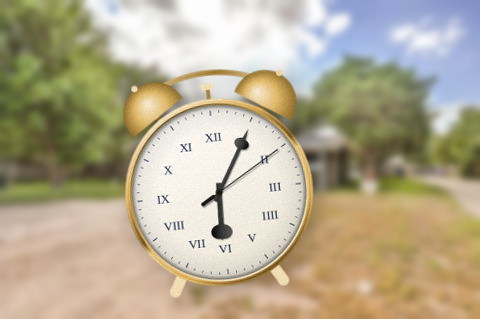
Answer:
h=6 m=5 s=10
